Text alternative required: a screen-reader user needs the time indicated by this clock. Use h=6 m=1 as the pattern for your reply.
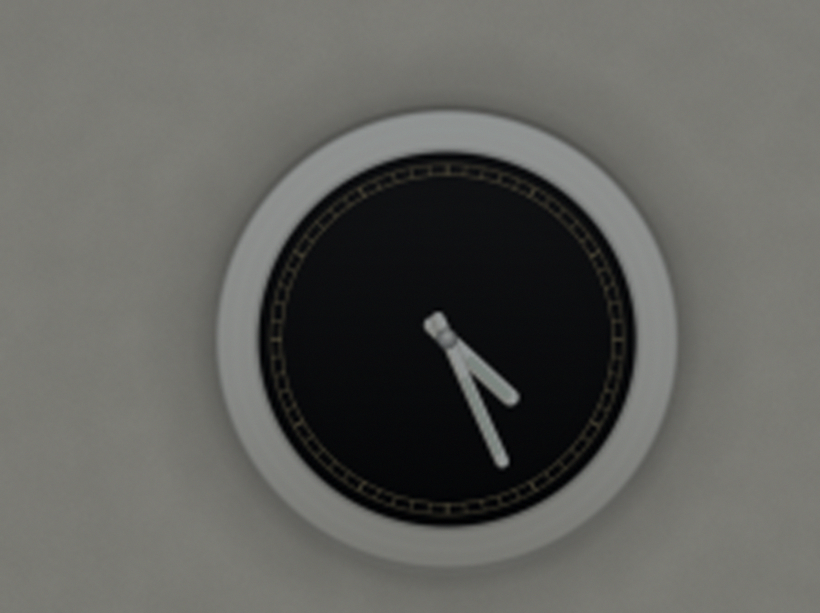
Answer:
h=4 m=26
